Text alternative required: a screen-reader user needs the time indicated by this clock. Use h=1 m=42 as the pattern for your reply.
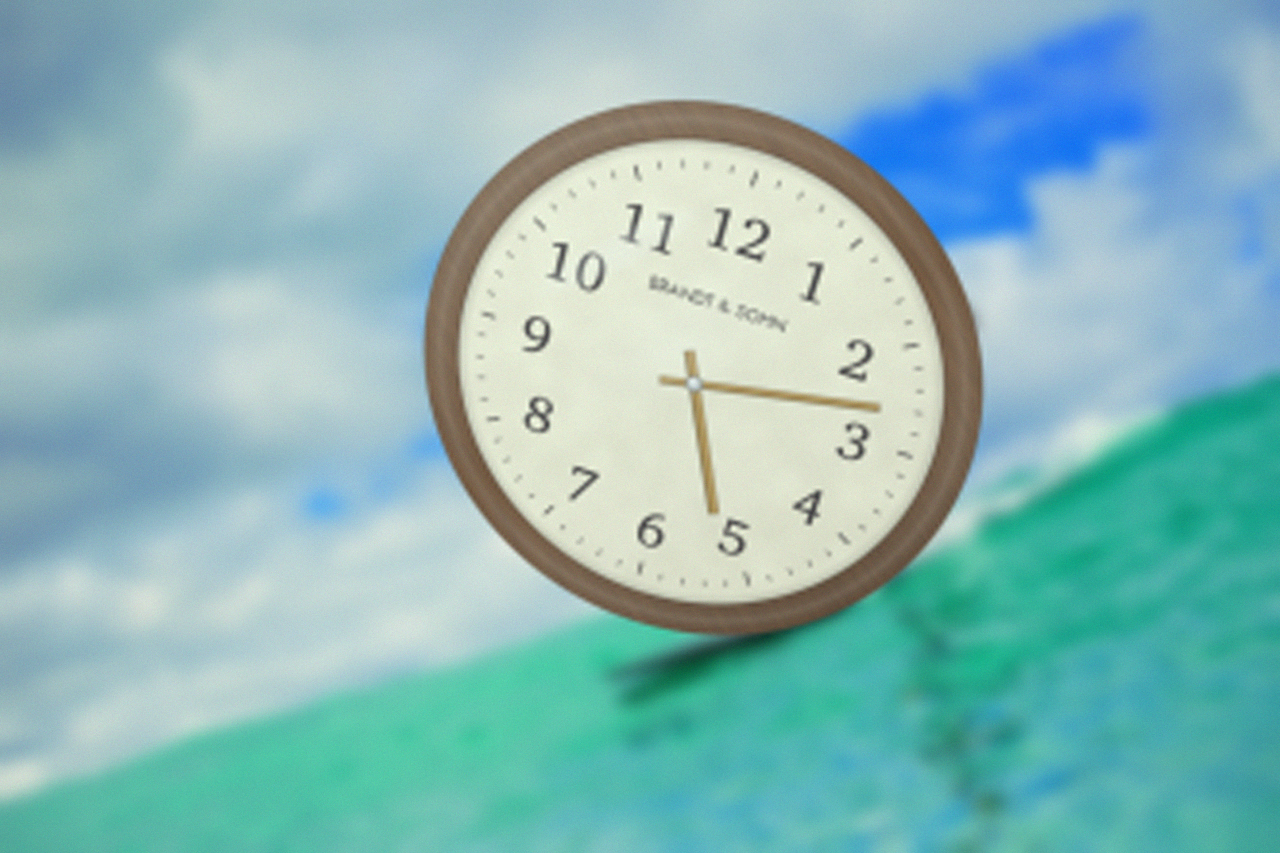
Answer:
h=5 m=13
